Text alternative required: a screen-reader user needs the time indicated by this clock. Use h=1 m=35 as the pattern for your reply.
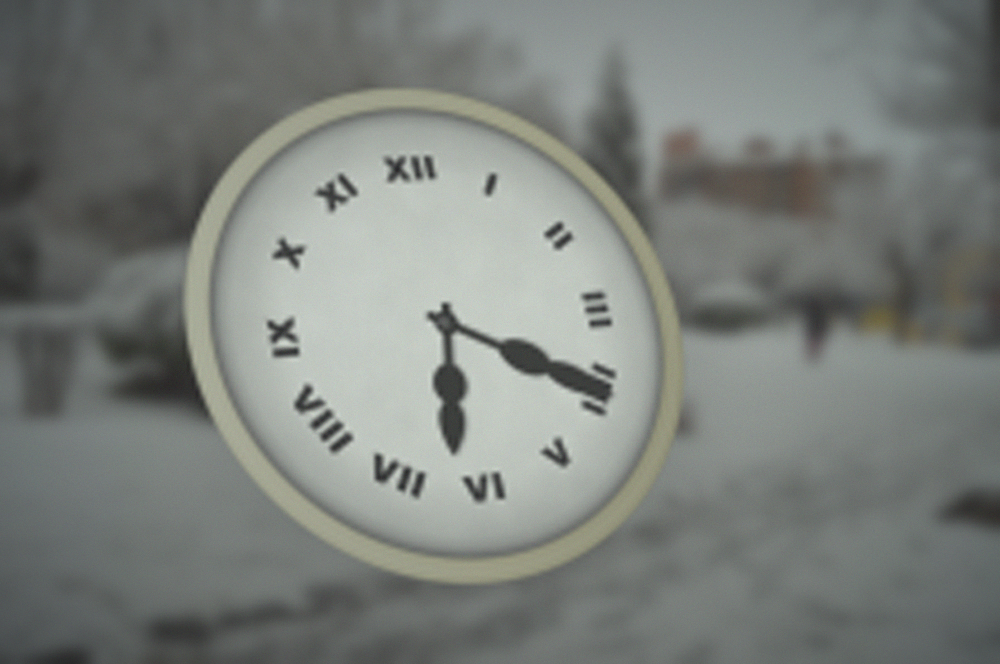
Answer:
h=6 m=20
